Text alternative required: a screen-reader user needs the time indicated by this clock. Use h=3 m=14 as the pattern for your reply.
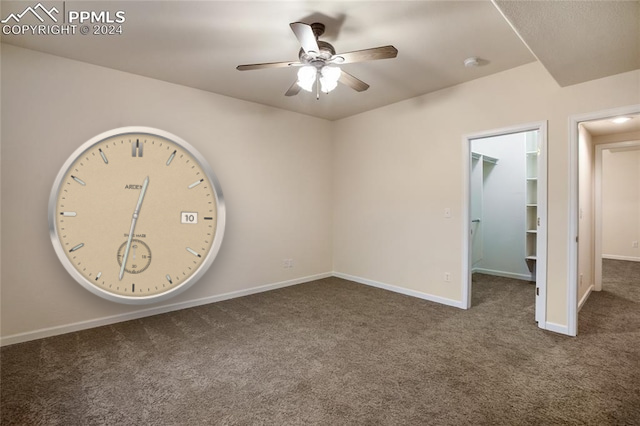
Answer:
h=12 m=32
